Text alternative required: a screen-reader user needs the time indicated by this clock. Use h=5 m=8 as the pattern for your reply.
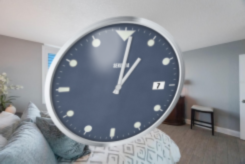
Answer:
h=1 m=1
